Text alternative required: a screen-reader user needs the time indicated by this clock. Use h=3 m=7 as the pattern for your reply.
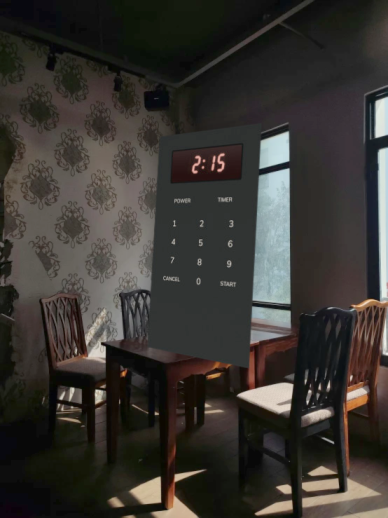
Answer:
h=2 m=15
